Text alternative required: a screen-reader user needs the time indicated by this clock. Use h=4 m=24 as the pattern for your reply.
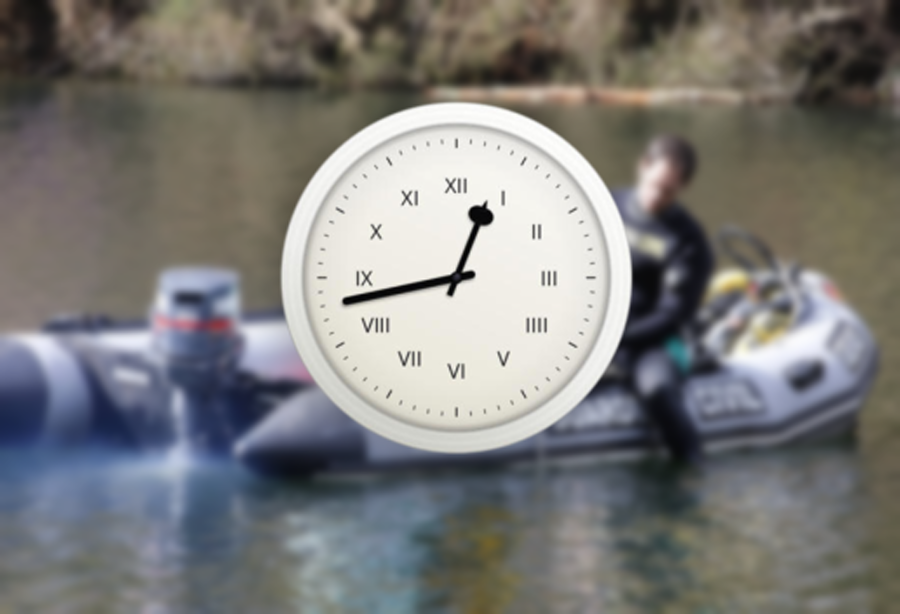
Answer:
h=12 m=43
